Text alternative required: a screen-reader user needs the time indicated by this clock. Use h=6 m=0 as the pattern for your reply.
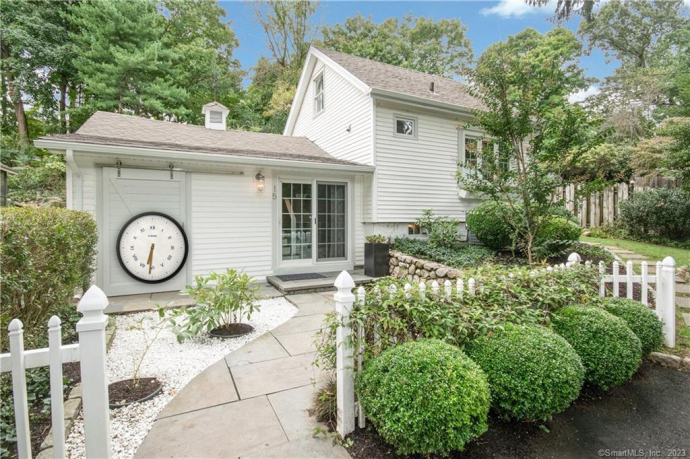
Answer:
h=6 m=31
